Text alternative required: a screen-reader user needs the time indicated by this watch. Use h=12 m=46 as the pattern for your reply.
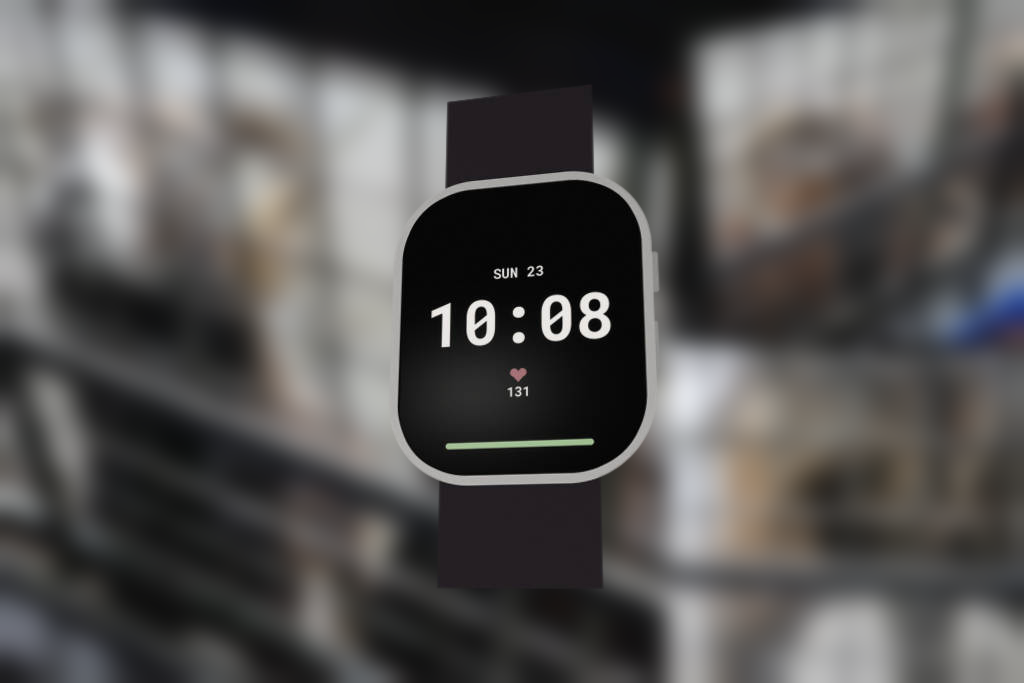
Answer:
h=10 m=8
